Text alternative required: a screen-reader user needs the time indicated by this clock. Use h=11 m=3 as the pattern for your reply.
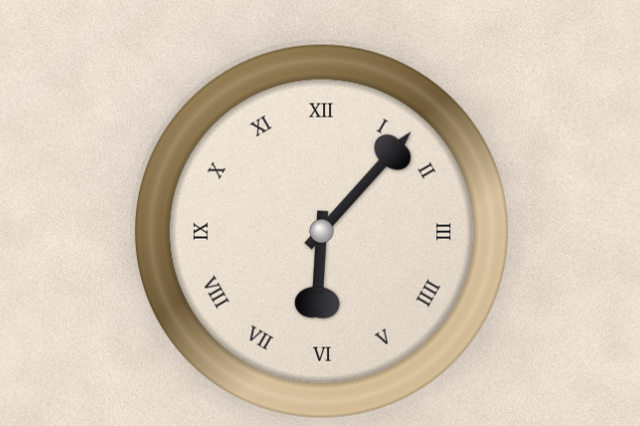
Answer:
h=6 m=7
